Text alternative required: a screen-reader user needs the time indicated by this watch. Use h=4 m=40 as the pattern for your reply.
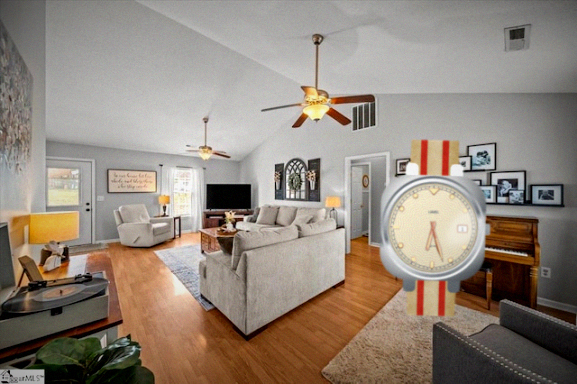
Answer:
h=6 m=27
